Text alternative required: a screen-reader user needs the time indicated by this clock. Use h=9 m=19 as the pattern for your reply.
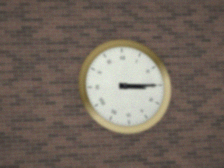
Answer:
h=3 m=15
